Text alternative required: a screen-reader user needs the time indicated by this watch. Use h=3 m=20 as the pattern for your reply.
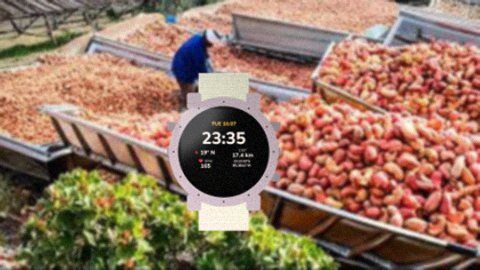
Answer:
h=23 m=35
